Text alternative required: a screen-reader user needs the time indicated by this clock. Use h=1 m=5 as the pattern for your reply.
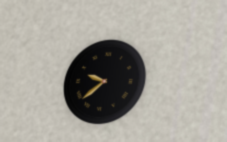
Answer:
h=9 m=38
